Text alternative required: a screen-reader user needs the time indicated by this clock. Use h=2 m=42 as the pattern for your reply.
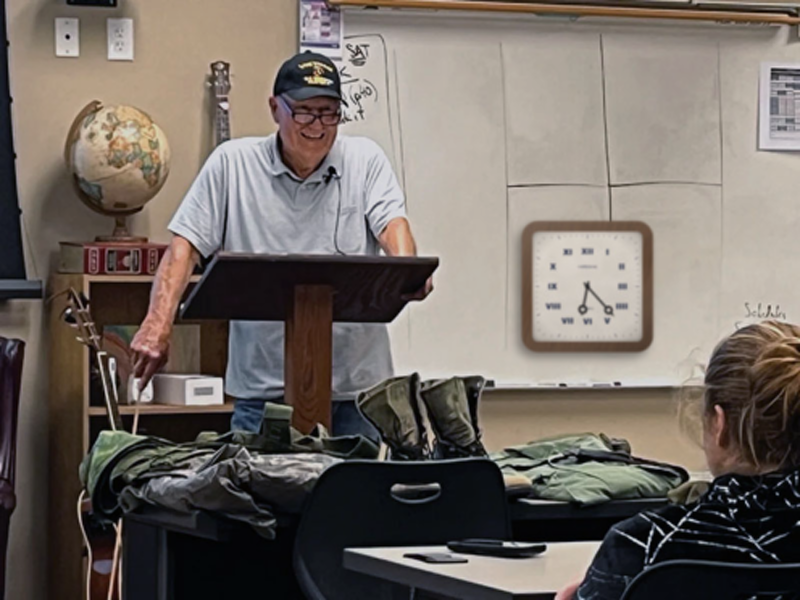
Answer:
h=6 m=23
